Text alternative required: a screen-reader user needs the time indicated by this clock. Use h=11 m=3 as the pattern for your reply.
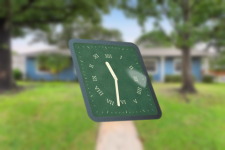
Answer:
h=11 m=32
